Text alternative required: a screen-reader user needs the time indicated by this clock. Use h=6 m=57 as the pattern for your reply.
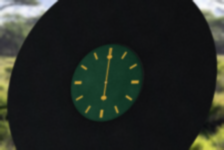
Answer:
h=6 m=0
